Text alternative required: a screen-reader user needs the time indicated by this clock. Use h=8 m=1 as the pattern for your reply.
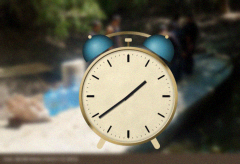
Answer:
h=1 m=39
